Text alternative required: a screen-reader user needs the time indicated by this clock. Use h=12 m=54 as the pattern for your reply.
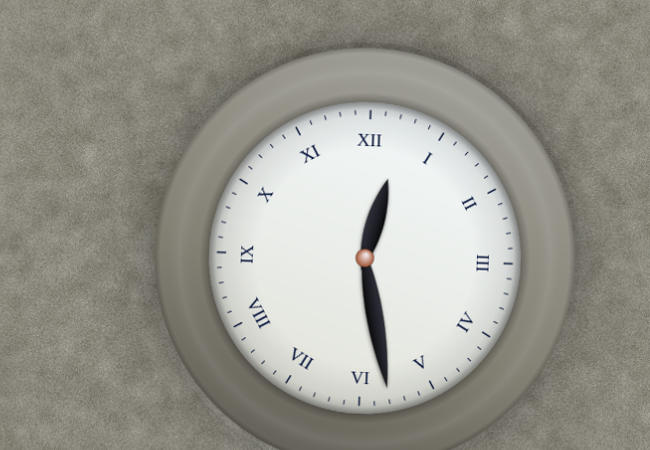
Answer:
h=12 m=28
